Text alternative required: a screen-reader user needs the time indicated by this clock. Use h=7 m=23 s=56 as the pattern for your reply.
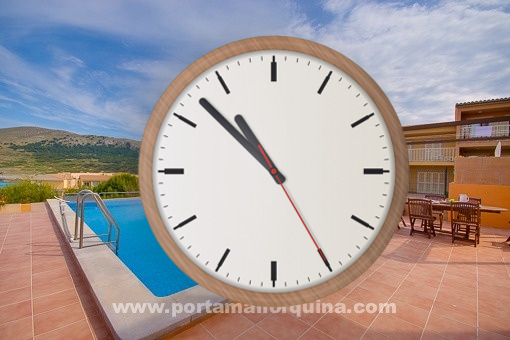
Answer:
h=10 m=52 s=25
